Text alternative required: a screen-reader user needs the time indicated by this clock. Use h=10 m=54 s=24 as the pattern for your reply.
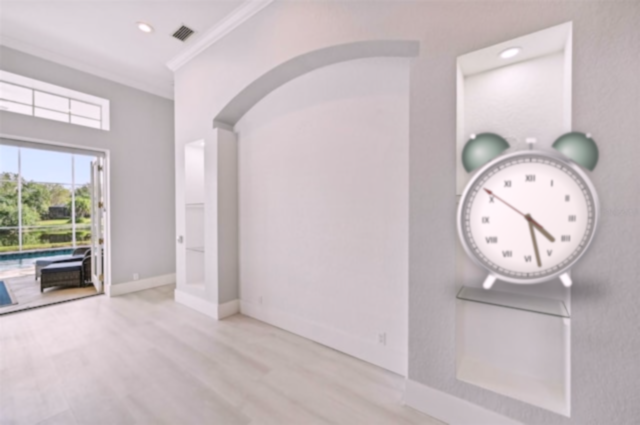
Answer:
h=4 m=27 s=51
